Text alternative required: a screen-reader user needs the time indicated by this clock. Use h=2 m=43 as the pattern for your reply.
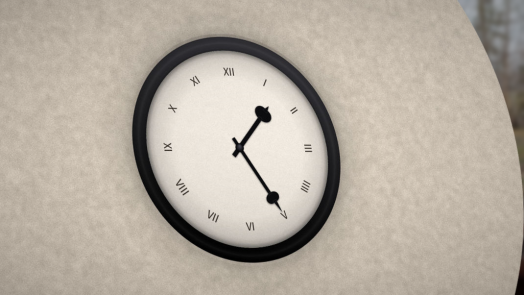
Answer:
h=1 m=25
